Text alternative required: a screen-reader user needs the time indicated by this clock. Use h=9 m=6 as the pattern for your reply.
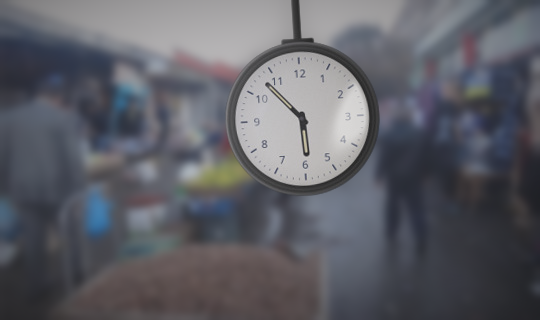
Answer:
h=5 m=53
